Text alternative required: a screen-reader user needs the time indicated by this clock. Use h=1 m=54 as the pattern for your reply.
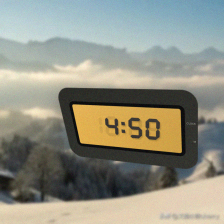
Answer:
h=4 m=50
